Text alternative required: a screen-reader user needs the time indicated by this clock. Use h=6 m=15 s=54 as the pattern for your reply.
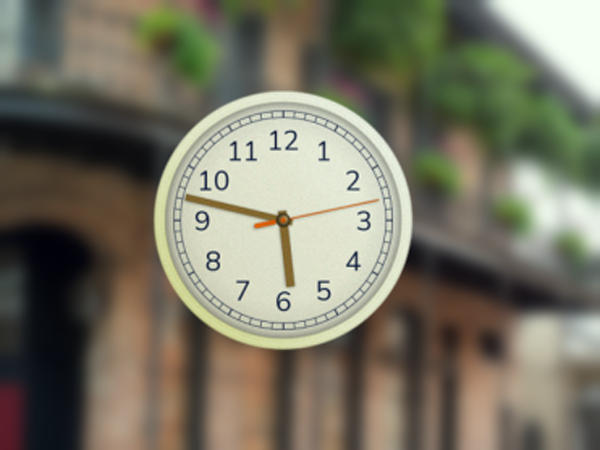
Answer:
h=5 m=47 s=13
